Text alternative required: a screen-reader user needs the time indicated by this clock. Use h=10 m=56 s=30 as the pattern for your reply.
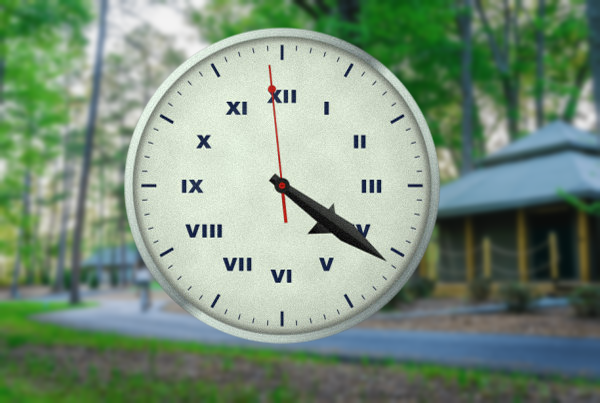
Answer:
h=4 m=20 s=59
